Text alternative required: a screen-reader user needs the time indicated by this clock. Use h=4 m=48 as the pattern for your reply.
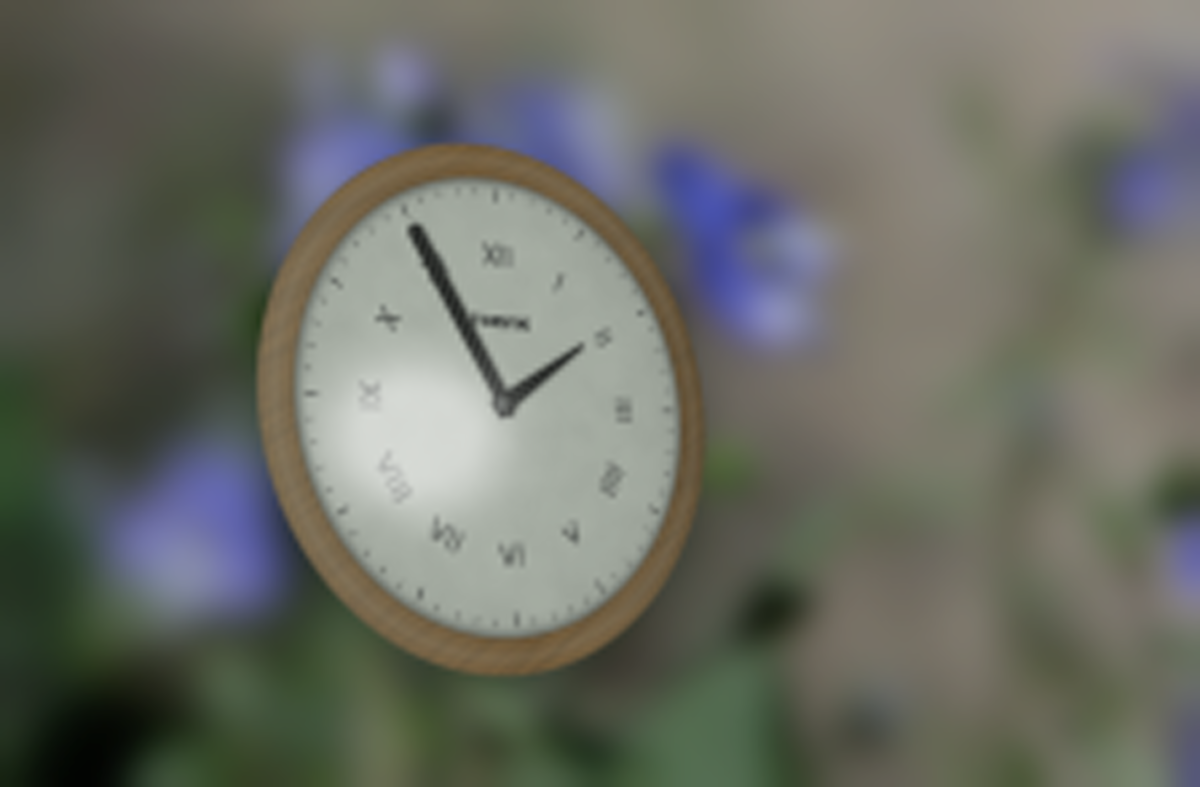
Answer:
h=1 m=55
